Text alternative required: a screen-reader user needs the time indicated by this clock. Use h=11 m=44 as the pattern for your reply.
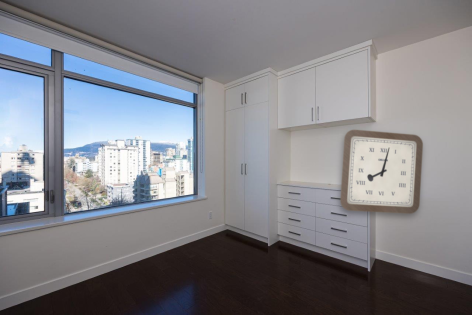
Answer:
h=8 m=2
